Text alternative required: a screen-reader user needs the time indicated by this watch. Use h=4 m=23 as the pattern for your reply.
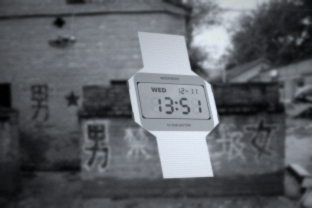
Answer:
h=13 m=51
